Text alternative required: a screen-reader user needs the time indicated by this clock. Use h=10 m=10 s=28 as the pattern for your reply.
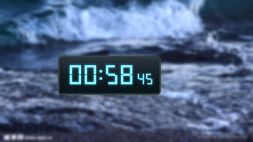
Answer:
h=0 m=58 s=45
